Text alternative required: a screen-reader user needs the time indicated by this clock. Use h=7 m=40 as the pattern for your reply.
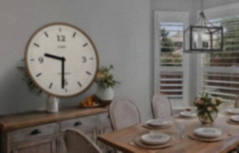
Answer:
h=9 m=31
